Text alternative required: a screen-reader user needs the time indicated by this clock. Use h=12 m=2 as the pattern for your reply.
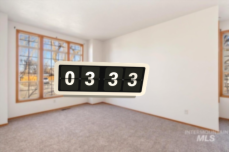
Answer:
h=3 m=33
